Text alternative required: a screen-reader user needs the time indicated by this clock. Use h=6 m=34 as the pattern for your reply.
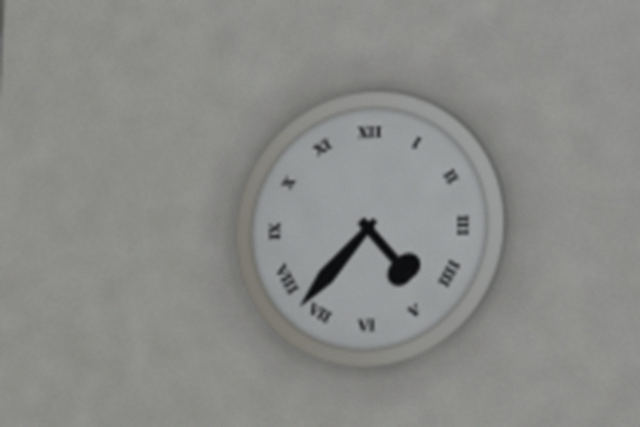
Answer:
h=4 m=37
